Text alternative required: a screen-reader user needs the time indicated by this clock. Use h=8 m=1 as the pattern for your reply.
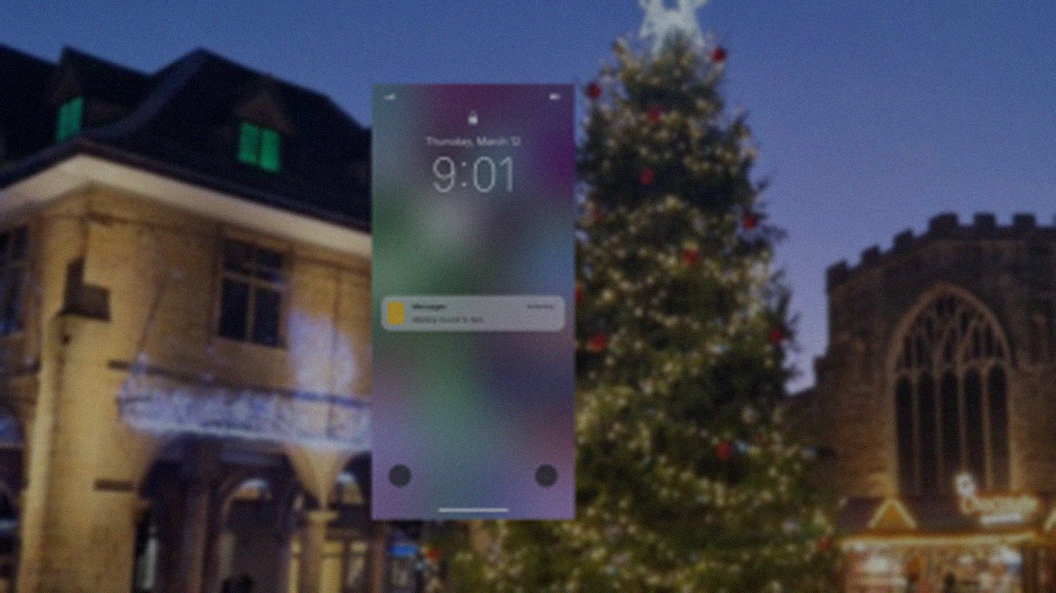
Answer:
h=9 m=1
